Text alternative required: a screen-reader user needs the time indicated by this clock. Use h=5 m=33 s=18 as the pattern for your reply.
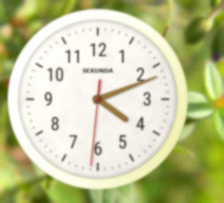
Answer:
h=4 m=11 s=31
